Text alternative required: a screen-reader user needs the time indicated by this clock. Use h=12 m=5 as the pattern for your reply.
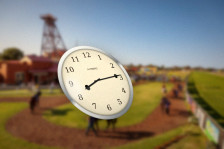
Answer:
h=8 m=14
